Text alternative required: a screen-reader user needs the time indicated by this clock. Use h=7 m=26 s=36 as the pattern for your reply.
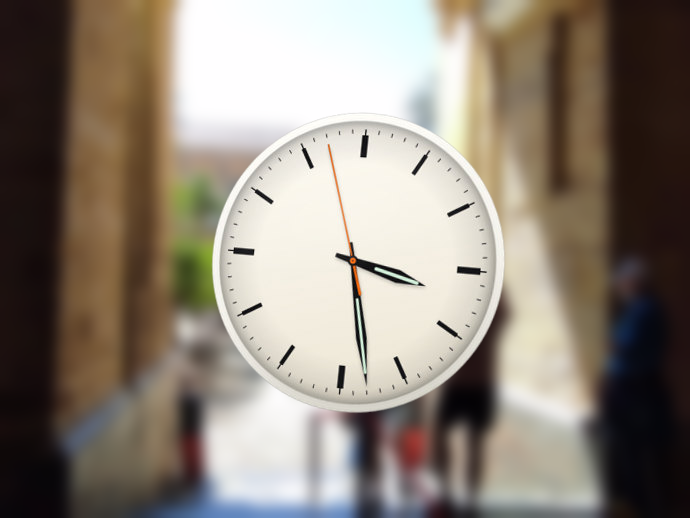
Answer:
h=3 m=27 s=57
